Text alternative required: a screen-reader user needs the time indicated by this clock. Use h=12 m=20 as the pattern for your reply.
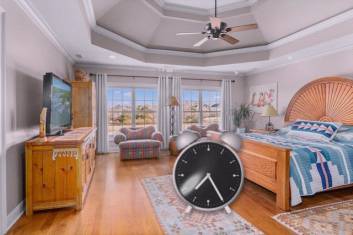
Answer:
h=7 m=25
